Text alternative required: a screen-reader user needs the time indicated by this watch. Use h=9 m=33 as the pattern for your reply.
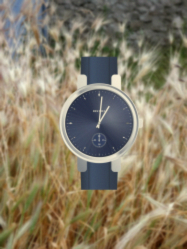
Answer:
h=1 m=1
